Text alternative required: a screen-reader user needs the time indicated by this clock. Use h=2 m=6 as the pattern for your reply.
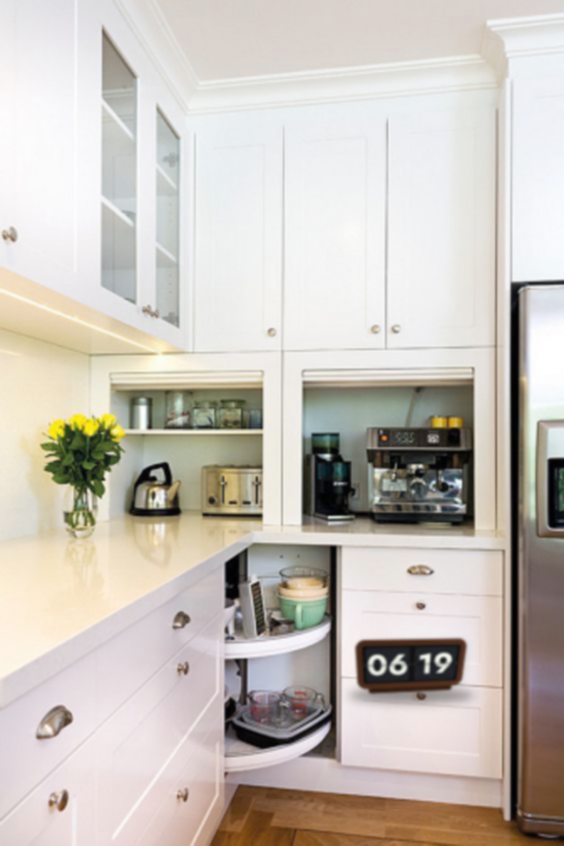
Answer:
h=6 m=19
